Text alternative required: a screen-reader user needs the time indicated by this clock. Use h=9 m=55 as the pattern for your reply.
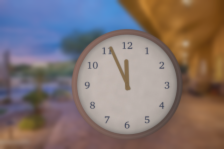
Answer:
h=11 m=56
